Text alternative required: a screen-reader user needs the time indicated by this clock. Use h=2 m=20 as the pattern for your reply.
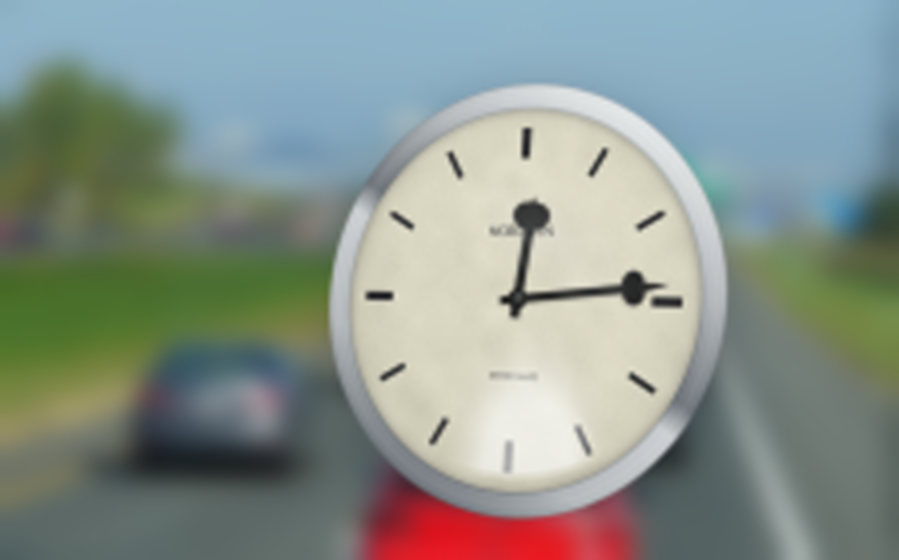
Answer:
h=12 m=14
